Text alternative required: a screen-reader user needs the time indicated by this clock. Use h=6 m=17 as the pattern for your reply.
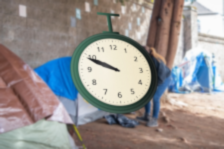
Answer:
h=9 m=49
